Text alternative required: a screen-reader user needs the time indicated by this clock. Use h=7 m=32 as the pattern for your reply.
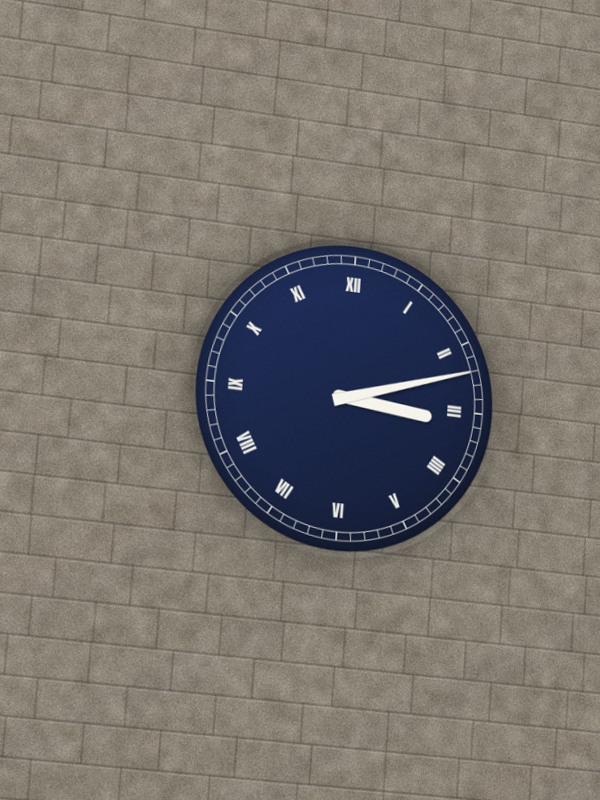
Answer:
h=3 m=12
